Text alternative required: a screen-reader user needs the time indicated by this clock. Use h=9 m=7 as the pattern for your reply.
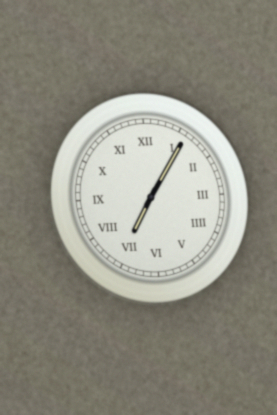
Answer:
h=7 m=6
